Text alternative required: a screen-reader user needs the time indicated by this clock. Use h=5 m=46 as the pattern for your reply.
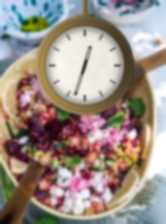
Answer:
h=12 m=33
